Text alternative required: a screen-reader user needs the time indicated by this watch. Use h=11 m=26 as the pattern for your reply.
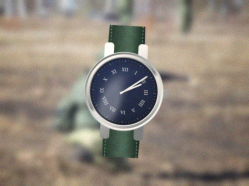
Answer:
h=2 m=9
